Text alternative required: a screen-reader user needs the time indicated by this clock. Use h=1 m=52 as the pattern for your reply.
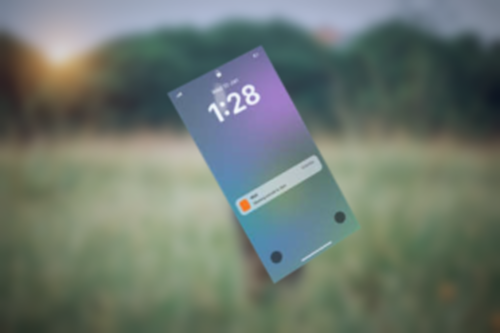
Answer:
h=1 m=28
